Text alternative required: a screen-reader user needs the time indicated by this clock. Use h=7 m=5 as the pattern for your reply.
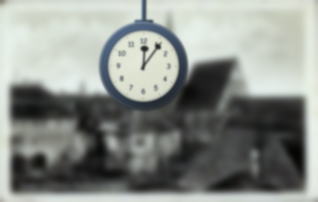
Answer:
h=12 m=6
